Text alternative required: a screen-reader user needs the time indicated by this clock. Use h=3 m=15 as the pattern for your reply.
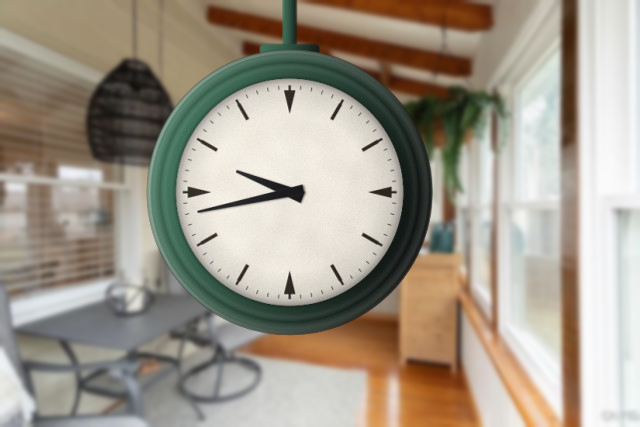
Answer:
h=9 m=43
